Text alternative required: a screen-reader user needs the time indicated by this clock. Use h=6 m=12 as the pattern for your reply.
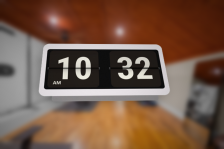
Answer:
h=10 m=32
